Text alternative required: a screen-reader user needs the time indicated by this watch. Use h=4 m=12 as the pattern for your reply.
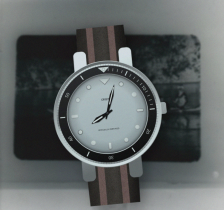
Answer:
h=8 m=3
